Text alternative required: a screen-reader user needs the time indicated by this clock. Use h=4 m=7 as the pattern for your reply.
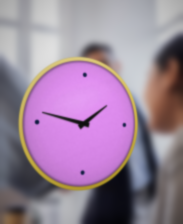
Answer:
h=1 m=47
